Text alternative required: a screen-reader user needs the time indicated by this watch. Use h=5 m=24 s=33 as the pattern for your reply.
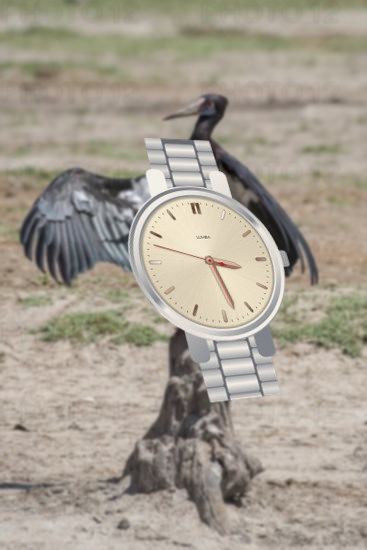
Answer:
h=3 m=27 s=48
